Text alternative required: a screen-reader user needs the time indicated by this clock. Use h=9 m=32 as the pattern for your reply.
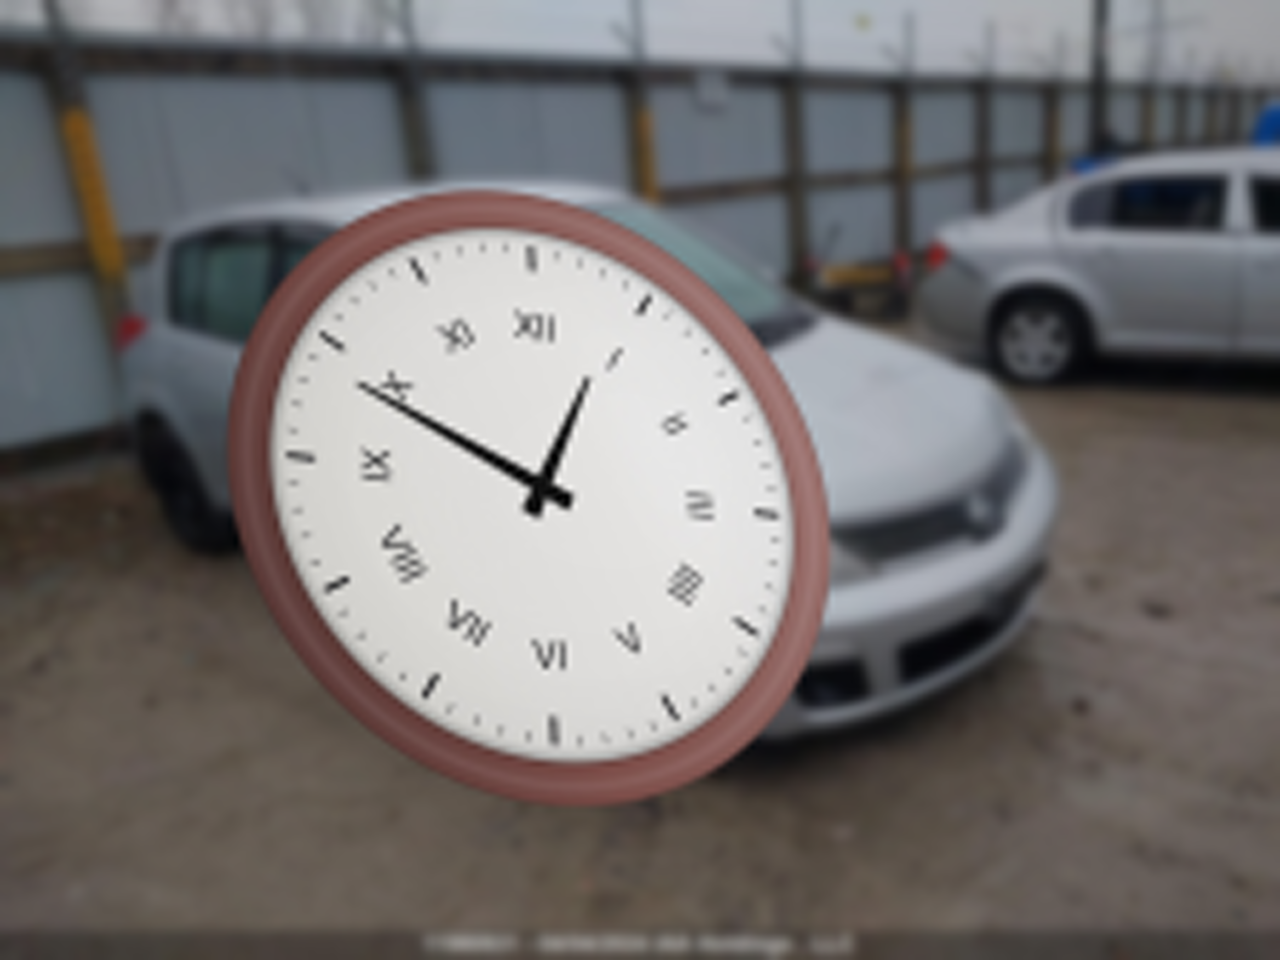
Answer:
h=12 m=49
